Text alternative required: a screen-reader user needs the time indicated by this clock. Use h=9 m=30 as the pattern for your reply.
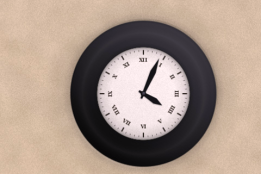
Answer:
h=4 m=4
